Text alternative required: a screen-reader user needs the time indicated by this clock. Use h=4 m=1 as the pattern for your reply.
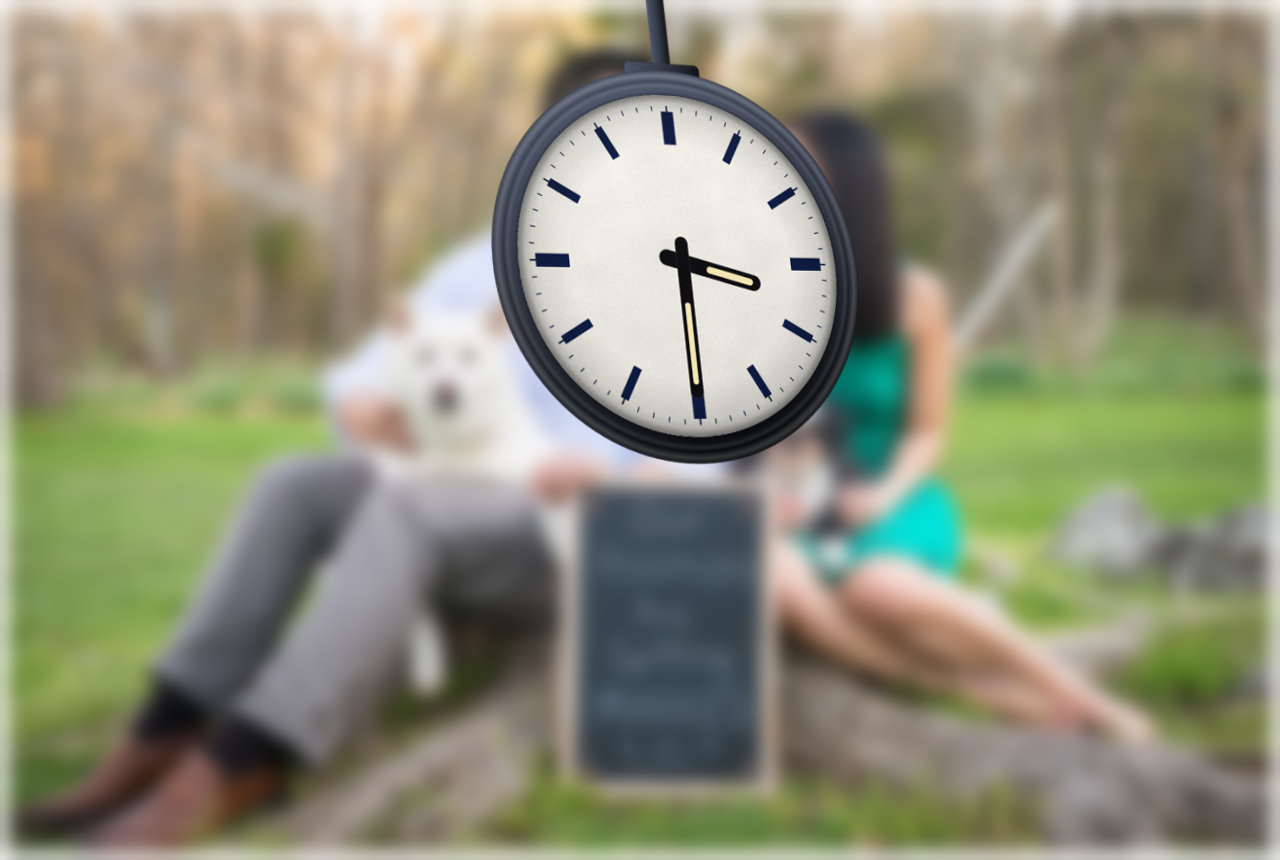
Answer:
h=3 m=30
